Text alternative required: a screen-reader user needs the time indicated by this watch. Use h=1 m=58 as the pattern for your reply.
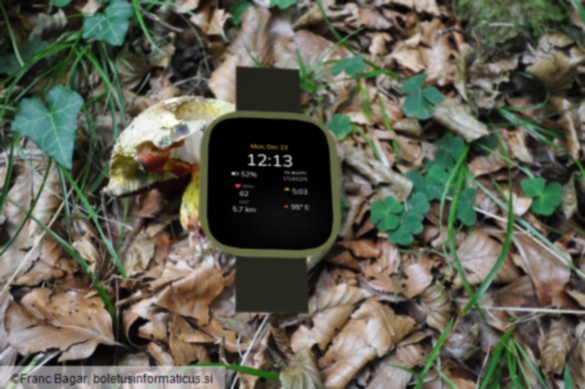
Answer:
h=12 m=13
